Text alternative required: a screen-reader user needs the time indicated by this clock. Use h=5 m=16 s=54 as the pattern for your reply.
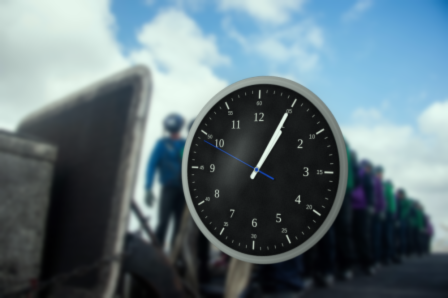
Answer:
h=1 m=4 s=49
